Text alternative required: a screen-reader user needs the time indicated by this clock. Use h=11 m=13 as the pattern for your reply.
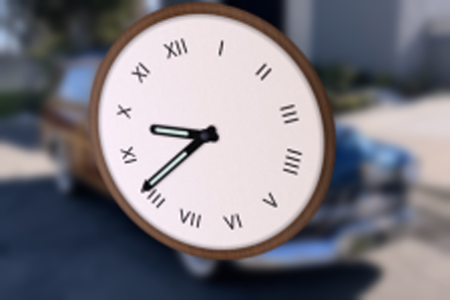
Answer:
h=9 m=41
